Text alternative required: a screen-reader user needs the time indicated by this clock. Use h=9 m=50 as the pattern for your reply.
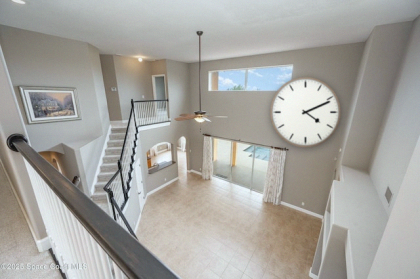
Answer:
h=4 m=11
